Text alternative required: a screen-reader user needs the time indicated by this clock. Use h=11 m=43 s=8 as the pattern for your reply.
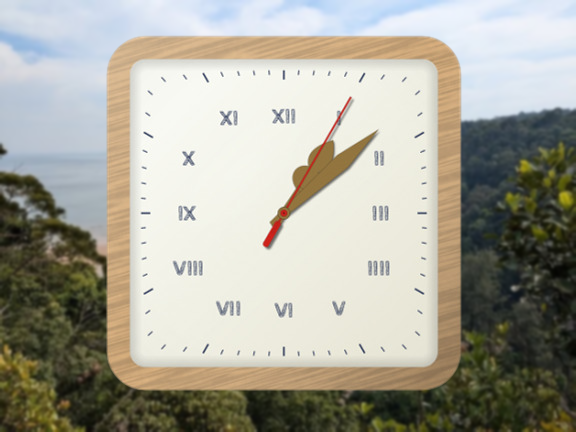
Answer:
h=1 m=8 s=5
